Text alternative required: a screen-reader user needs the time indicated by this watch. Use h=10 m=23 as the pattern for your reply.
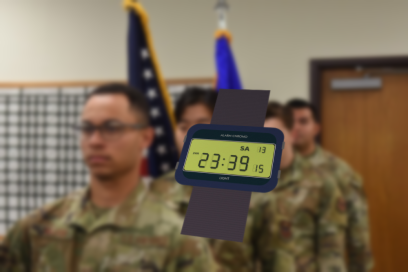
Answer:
h=23 m=39
